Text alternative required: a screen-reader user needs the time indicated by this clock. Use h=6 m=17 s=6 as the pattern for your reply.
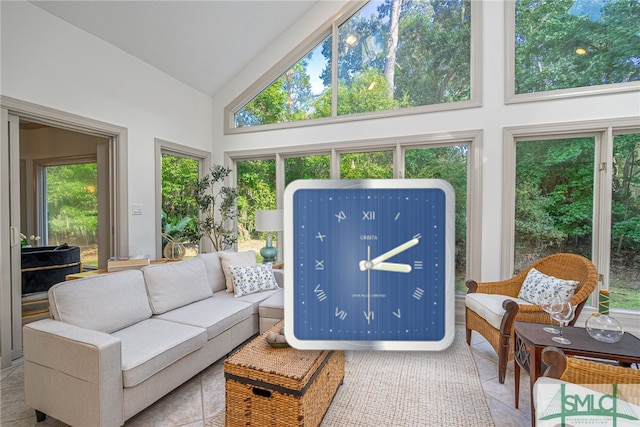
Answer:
h=3 m=10 s=30
